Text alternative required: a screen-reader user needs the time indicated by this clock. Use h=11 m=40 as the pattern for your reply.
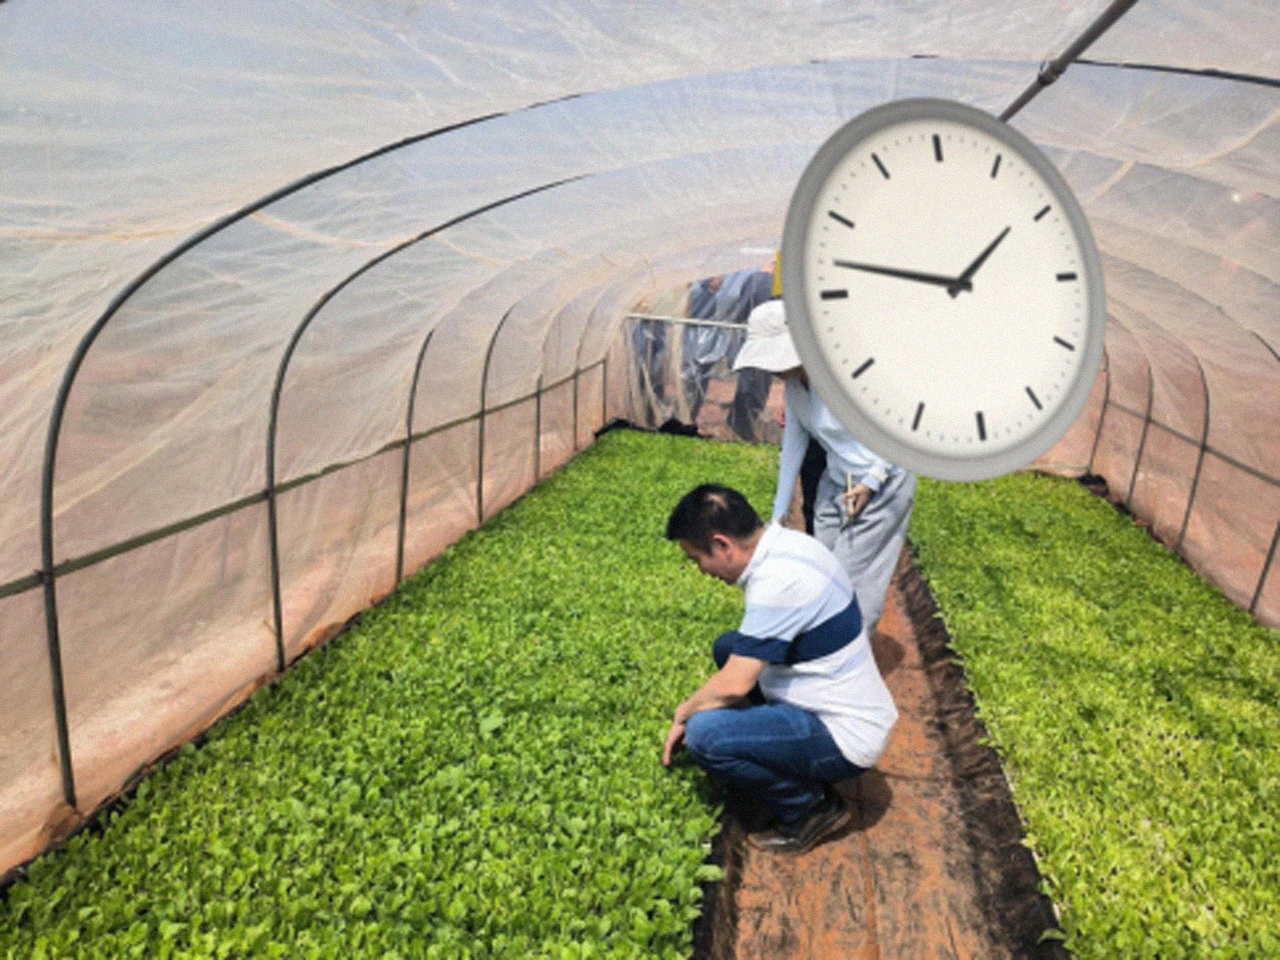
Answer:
h=1 m=47
